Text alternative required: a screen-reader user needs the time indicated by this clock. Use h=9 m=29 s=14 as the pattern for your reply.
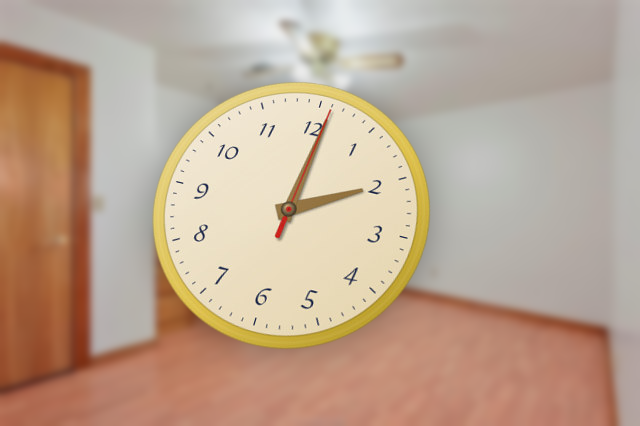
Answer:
h=2 m=1 s=1
